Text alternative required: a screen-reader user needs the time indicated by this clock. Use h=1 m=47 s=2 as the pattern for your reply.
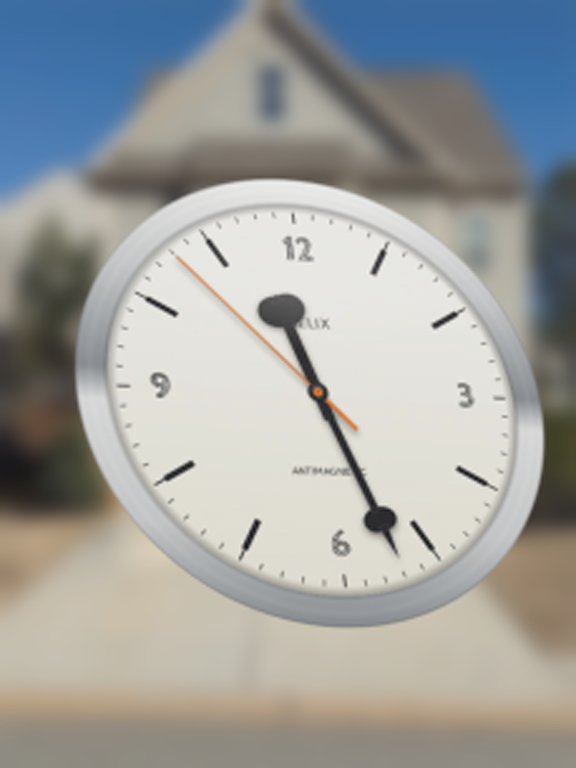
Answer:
h=11 m=26 s=53
